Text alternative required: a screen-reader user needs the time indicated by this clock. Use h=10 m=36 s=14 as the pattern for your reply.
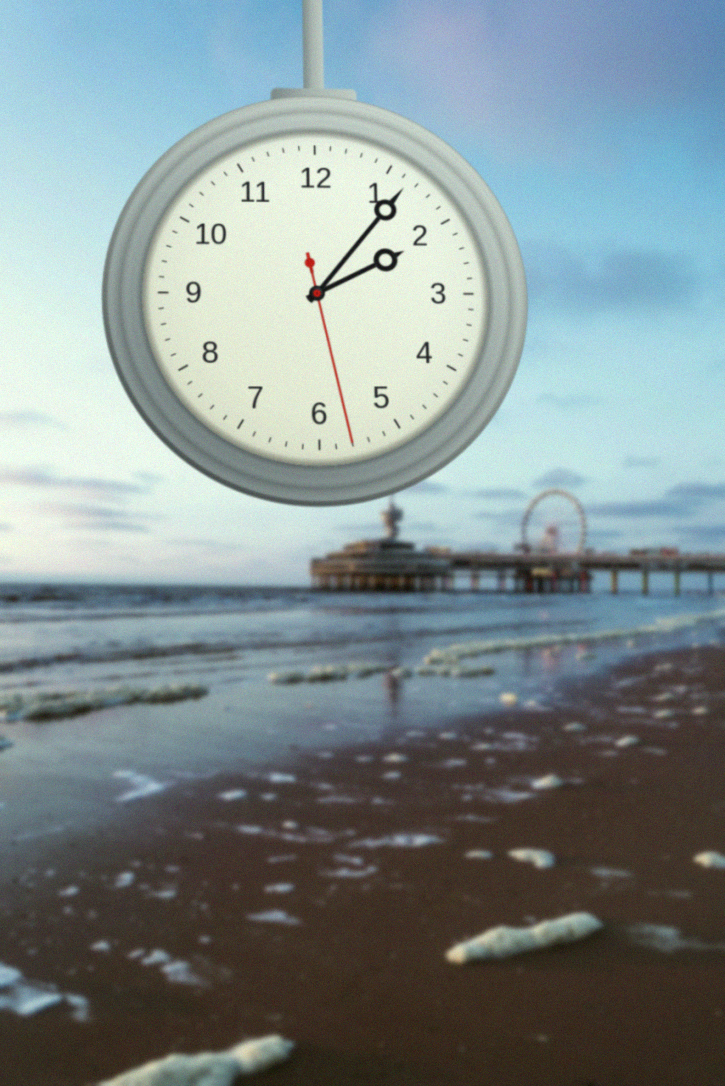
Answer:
h=2 m=6 s=28
